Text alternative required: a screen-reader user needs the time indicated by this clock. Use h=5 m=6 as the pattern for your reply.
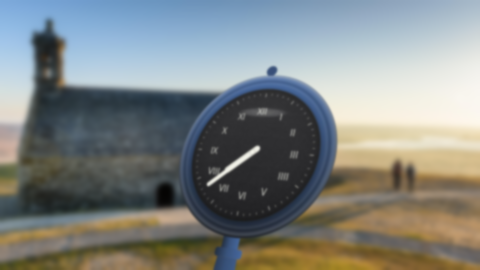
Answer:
h=7 m=38
